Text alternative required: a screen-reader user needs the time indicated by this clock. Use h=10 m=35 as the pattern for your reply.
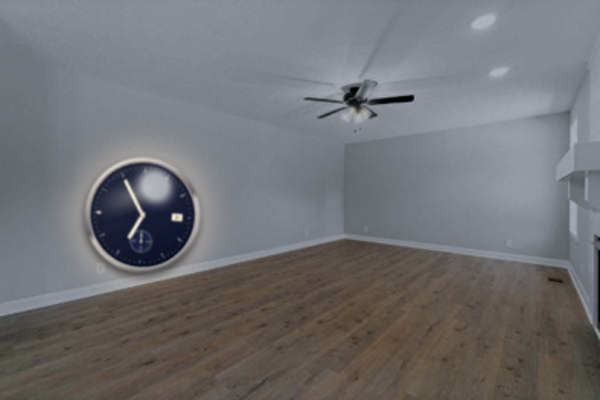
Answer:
h=6 m=55
